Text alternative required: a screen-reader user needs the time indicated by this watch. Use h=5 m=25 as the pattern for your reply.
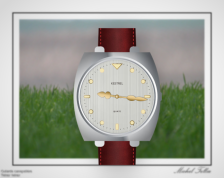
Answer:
h=9 m=16
